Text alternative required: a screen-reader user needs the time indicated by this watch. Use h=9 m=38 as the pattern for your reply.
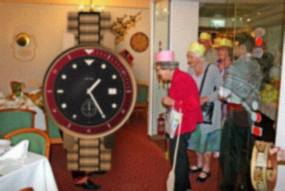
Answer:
h=1 m=25
